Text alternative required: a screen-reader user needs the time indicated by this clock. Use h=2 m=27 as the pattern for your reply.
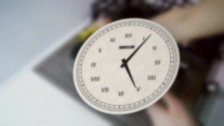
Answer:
h=5 m=6
